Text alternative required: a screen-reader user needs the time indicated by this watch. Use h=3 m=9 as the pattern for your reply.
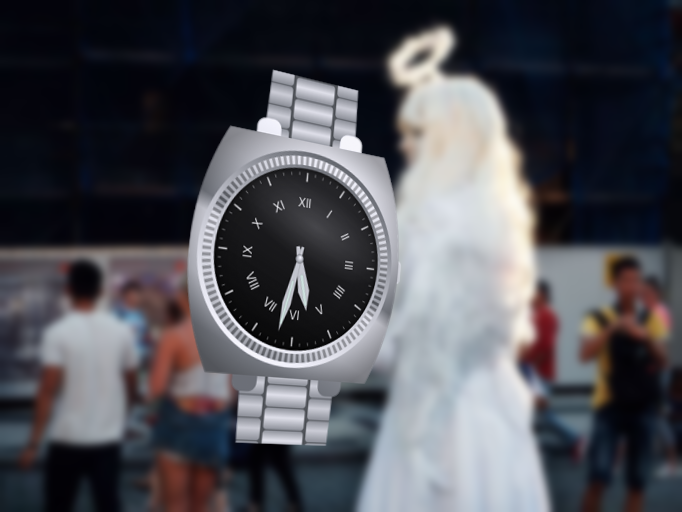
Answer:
h=5 m=32
